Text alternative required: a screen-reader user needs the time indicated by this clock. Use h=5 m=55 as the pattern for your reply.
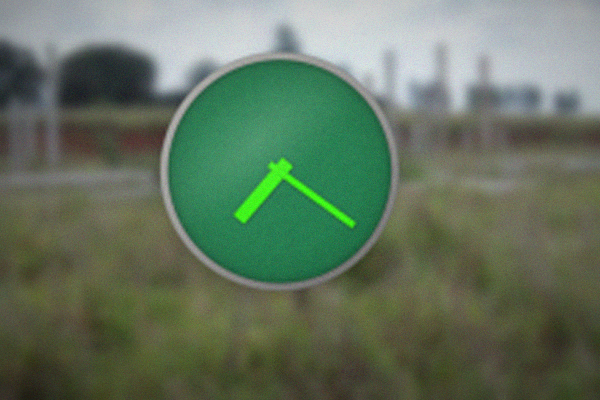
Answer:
h=7 m=21
